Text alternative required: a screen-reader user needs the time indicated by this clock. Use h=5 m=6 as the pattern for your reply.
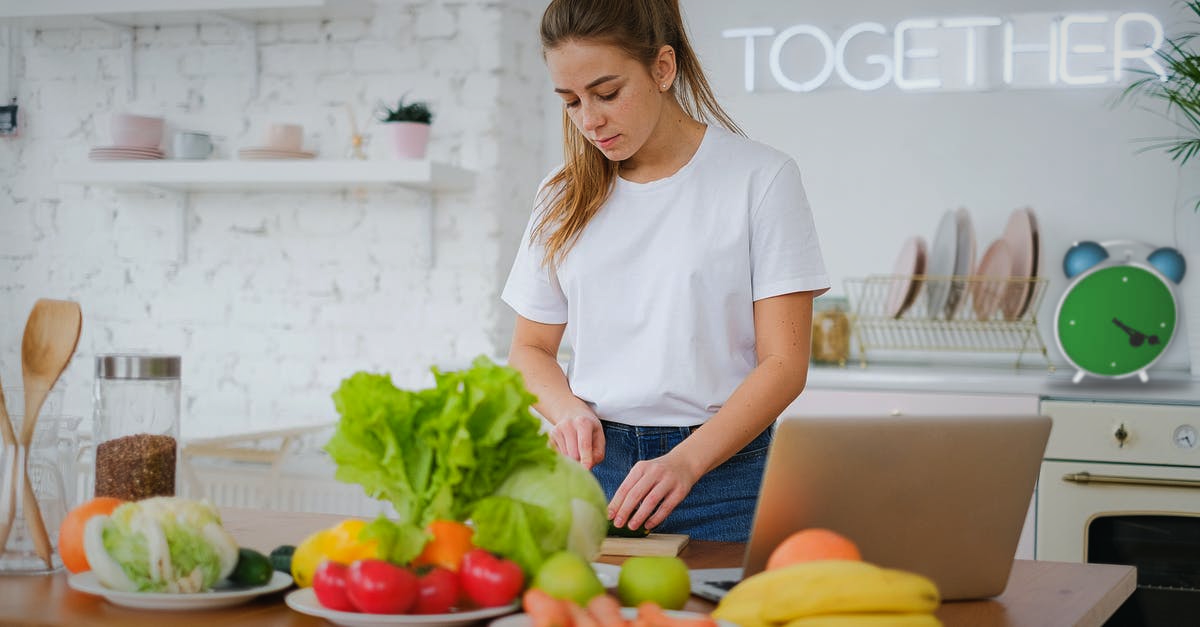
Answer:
h=4 m=19
